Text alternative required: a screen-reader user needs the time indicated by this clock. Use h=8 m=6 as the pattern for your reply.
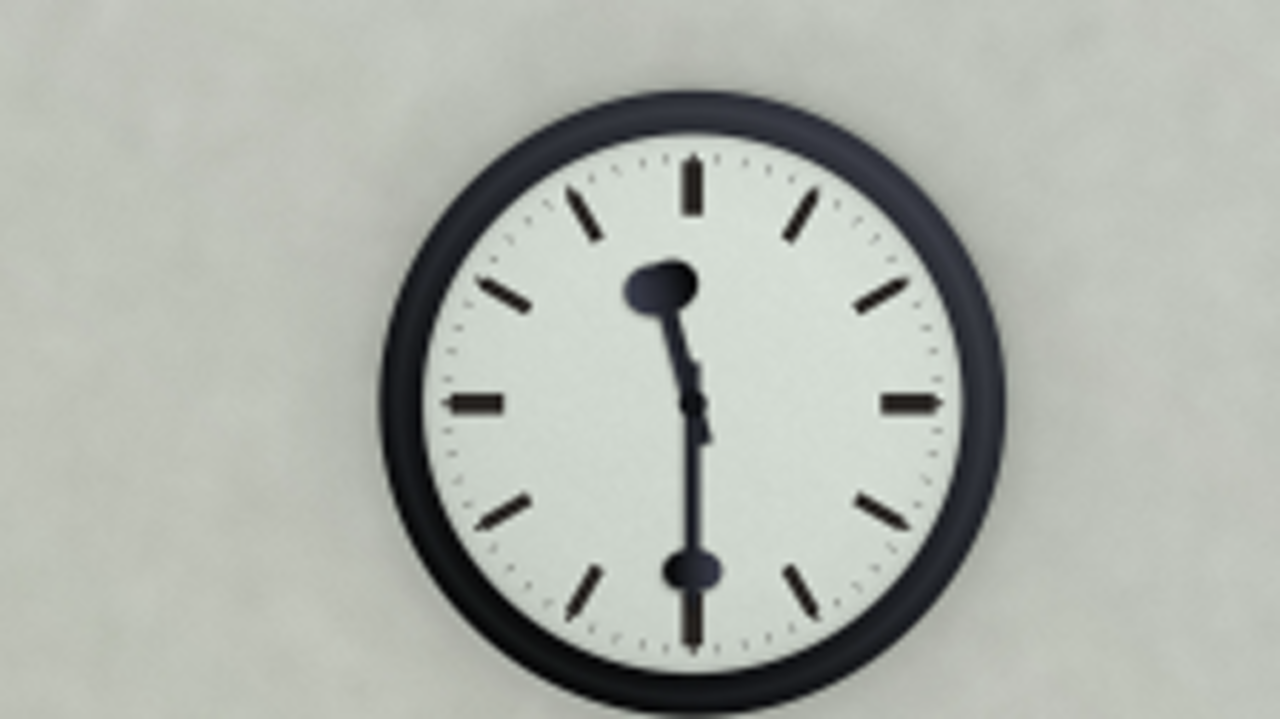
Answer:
h=11 m=30
